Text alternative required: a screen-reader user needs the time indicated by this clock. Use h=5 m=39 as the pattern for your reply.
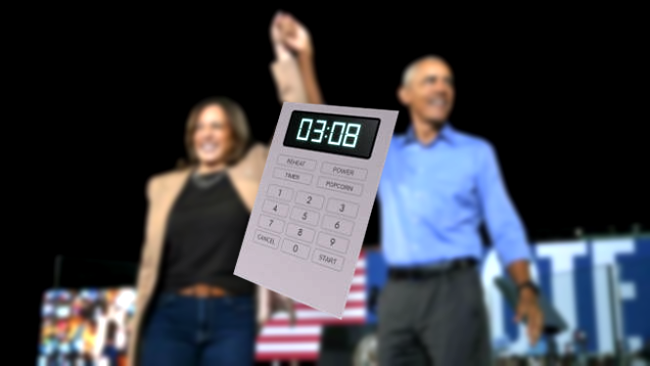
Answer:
h=3 m=8
